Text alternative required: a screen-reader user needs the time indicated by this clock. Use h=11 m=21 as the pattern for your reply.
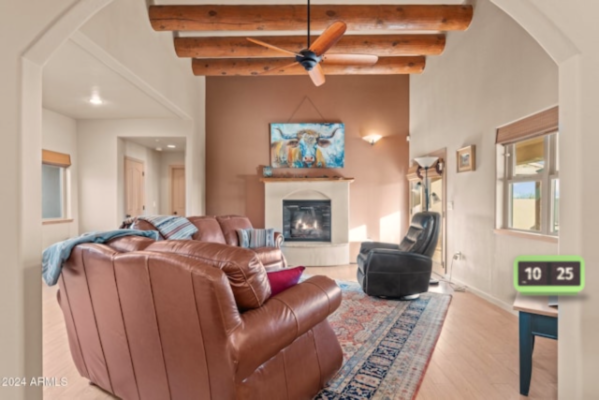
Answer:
h=10 m=25
